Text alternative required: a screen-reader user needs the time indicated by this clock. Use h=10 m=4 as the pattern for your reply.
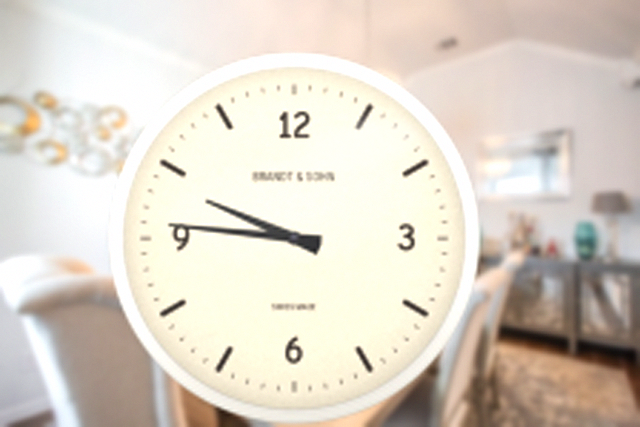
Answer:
h=9 m=46
